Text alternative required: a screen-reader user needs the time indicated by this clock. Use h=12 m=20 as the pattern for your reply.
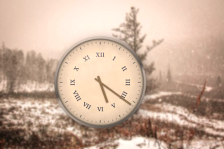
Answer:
h=5 m=21
